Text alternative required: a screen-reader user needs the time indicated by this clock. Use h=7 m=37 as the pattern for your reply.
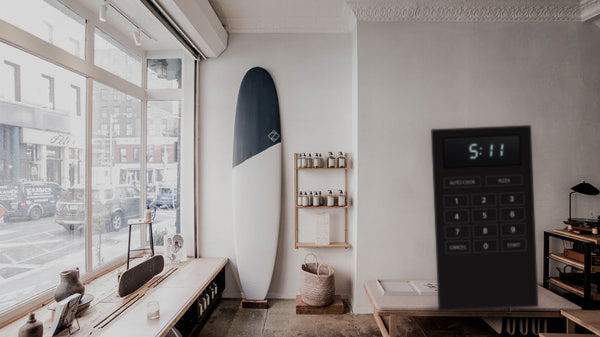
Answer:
h=5 m=11
